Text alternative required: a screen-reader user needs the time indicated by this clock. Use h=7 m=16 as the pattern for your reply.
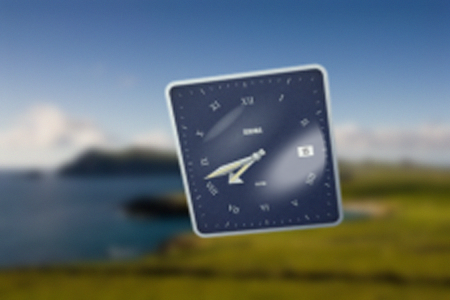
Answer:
h=7 m=42
